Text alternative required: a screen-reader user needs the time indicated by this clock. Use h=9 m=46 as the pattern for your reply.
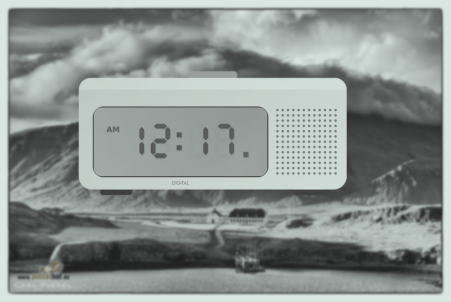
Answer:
h=12 m=17
